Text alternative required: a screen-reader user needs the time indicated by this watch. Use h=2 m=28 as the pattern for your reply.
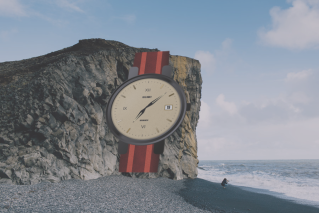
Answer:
h=7 m=8
